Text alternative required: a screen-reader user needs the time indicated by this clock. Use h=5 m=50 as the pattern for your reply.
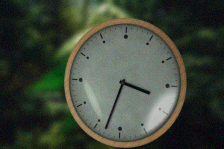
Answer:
h=3 m=33
